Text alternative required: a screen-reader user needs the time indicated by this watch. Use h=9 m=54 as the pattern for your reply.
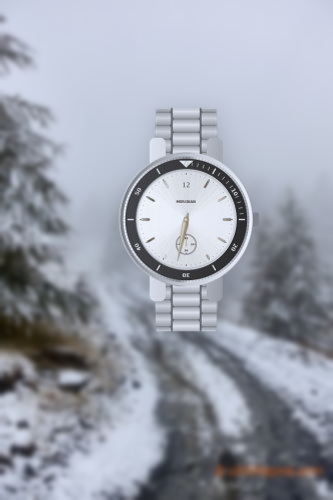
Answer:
h=6 m=32
